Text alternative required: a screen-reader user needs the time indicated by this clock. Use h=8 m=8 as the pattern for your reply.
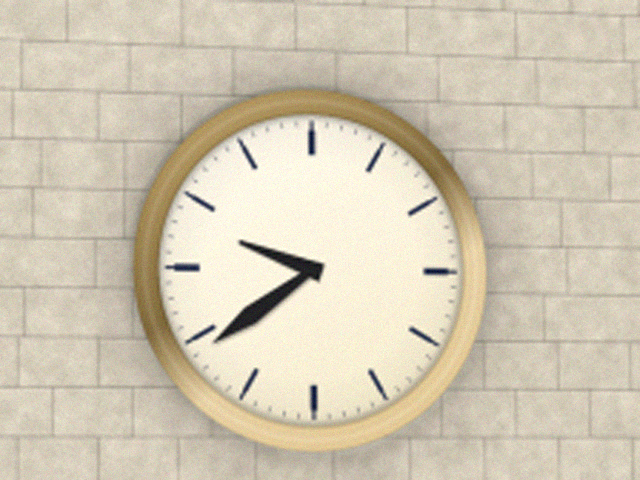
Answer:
h=9 m=39
